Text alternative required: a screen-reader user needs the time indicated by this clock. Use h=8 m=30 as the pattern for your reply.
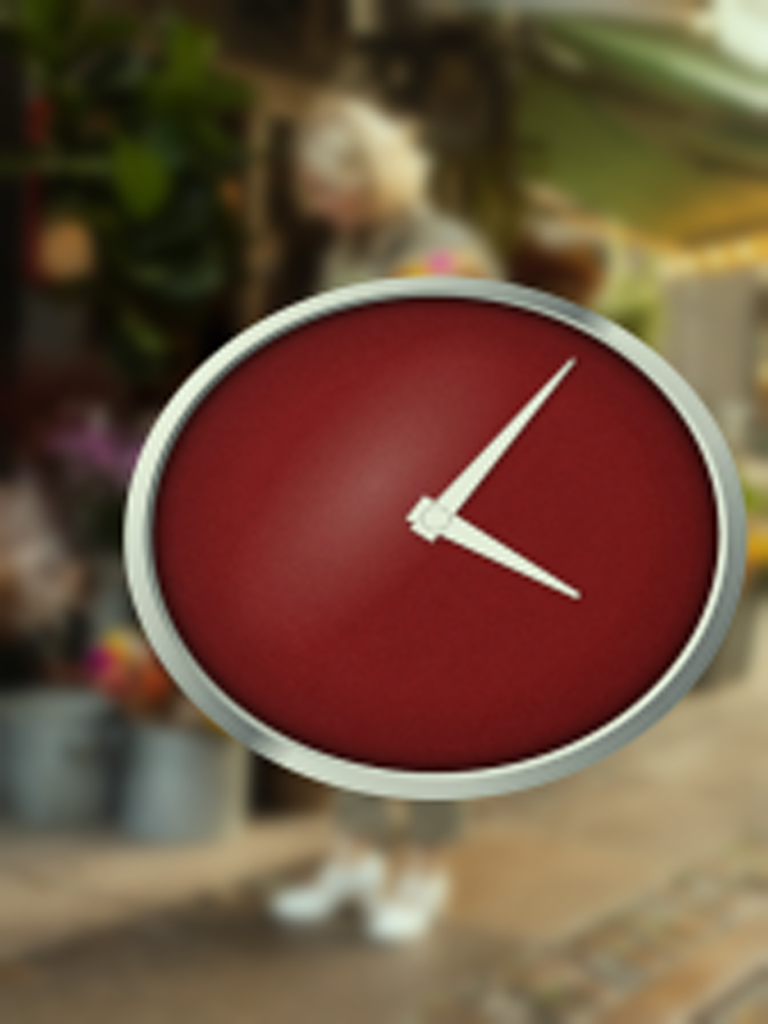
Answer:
h=4 m=6
